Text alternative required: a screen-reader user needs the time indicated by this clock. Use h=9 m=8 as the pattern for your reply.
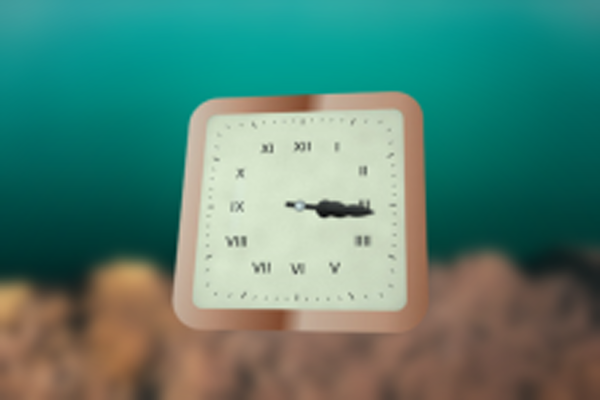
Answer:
h=3 m=16
